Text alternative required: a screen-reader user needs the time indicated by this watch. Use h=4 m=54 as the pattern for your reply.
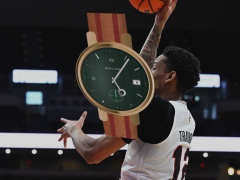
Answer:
h=5 m=6
